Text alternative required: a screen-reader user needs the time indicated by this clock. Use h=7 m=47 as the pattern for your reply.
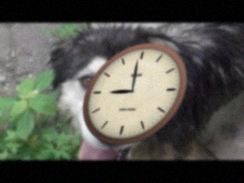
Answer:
h=8 m=59
